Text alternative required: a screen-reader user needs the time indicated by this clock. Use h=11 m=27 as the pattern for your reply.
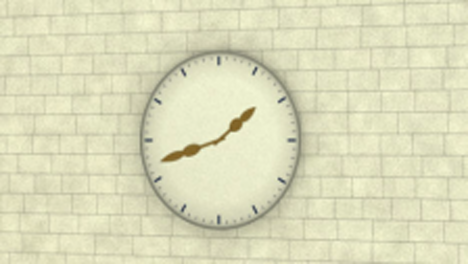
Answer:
h=1 m=42
